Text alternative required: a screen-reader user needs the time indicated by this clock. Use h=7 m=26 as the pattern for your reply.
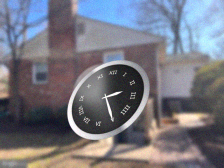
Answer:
h=2 m=25
